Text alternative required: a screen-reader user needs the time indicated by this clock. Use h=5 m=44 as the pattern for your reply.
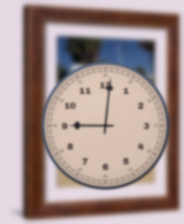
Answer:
h=9 m=1
